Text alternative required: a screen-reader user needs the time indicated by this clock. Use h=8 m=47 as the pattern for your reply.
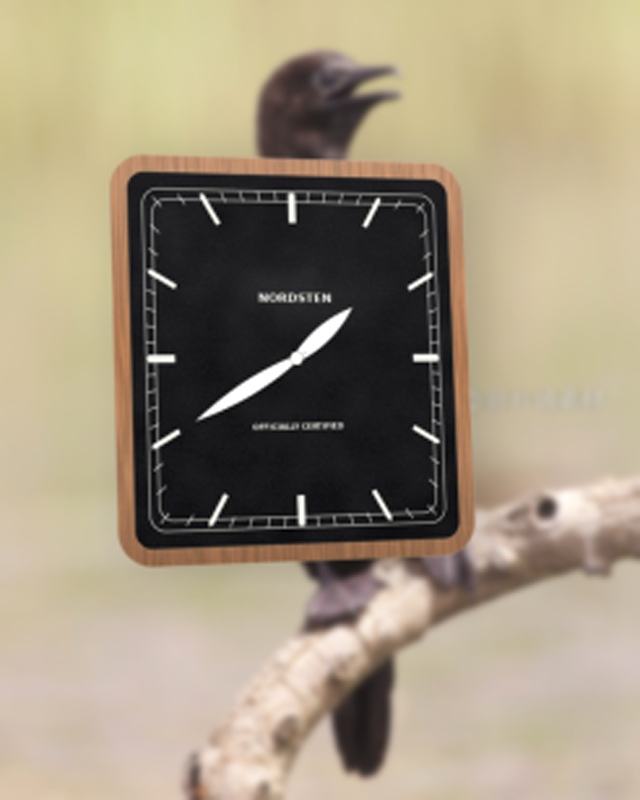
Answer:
h=1 m=40
